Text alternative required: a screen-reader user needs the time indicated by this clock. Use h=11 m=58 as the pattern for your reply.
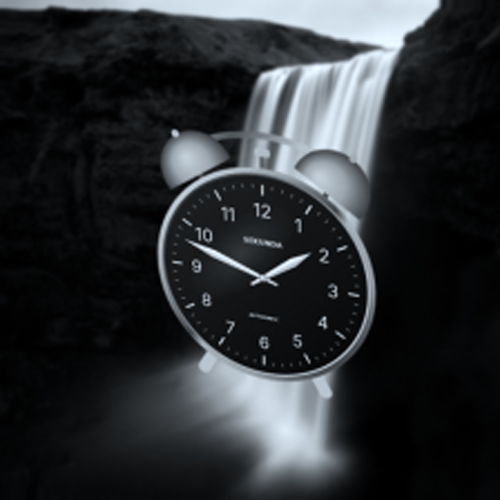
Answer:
h=1 m=48
